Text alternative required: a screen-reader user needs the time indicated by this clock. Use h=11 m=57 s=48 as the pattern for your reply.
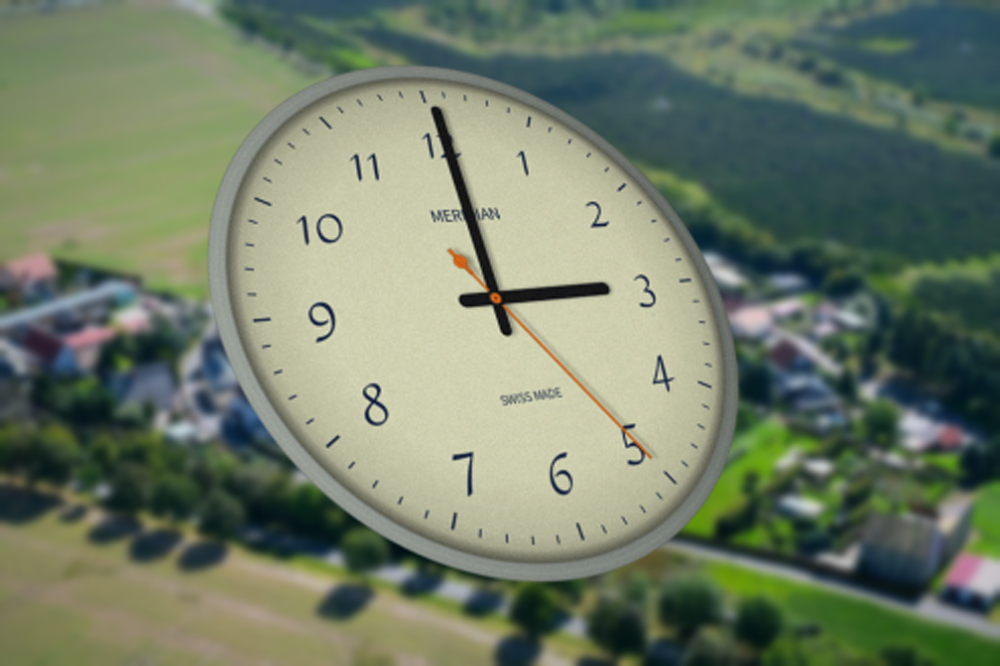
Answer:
h=3 m=0 s=25
